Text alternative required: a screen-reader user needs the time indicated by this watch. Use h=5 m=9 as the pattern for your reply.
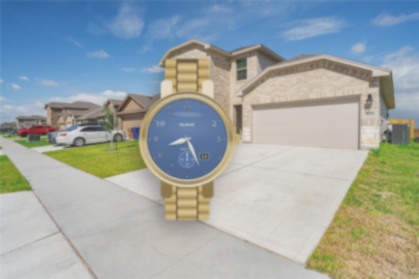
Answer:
h=8 m=26
